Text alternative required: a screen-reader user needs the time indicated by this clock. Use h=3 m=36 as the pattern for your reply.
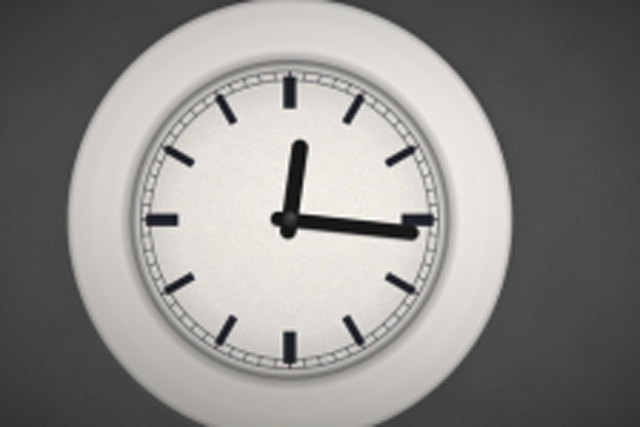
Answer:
h=12 m=16
